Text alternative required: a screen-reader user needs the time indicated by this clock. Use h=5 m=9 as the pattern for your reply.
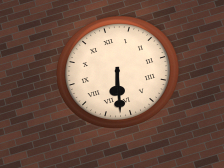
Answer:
h=6 m=32
